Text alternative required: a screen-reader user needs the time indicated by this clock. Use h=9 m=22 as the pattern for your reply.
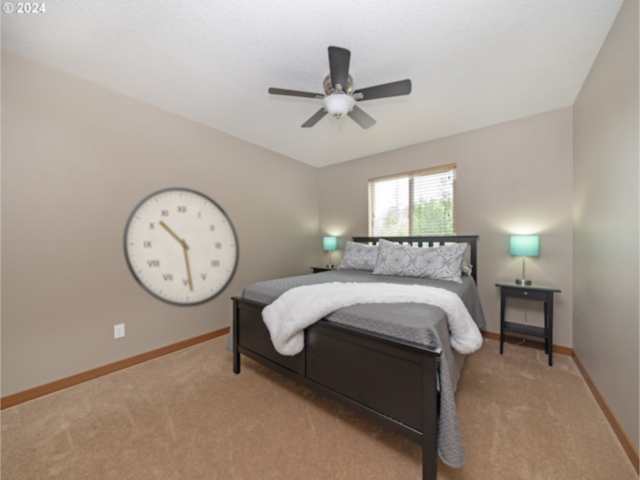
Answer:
h=10 m=29
